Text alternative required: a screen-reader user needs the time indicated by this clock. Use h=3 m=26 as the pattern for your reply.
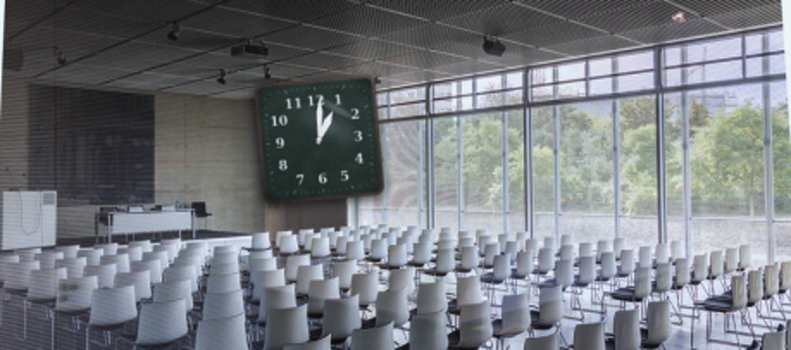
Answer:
h=1 m=1
